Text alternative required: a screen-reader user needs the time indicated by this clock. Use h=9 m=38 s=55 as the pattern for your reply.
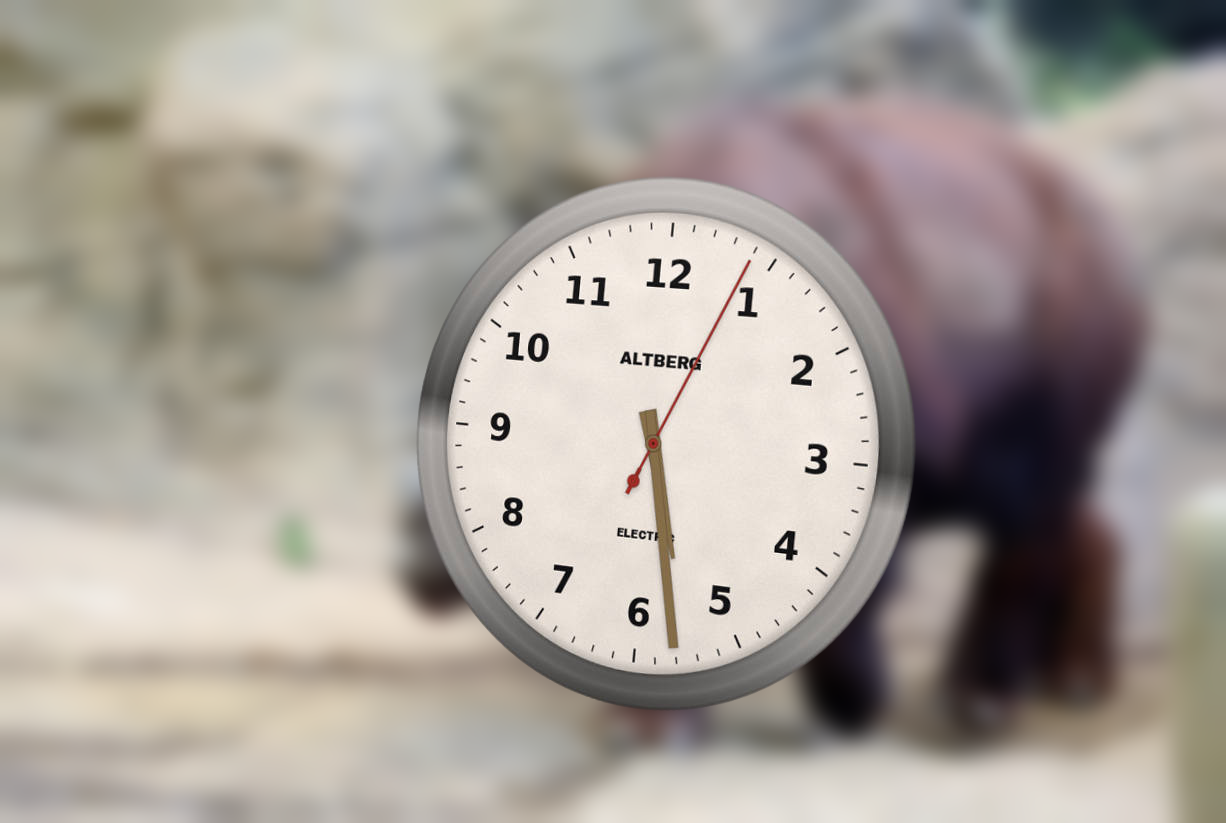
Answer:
h=5 m=28 s=4
